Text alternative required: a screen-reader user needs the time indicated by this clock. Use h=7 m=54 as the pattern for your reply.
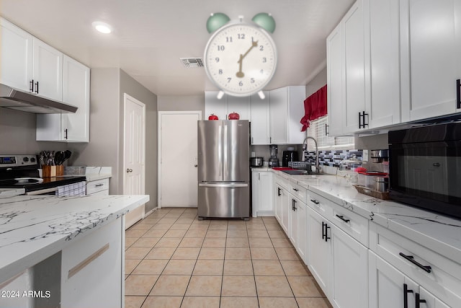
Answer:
h=6 m=7
